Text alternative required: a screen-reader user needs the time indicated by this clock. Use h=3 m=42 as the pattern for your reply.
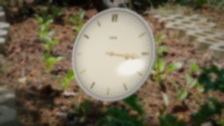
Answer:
h=3 m=16
